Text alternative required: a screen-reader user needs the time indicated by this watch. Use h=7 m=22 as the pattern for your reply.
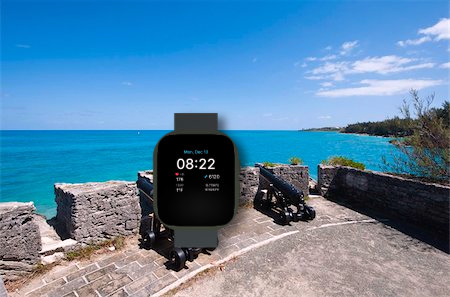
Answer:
h=8 m=22
